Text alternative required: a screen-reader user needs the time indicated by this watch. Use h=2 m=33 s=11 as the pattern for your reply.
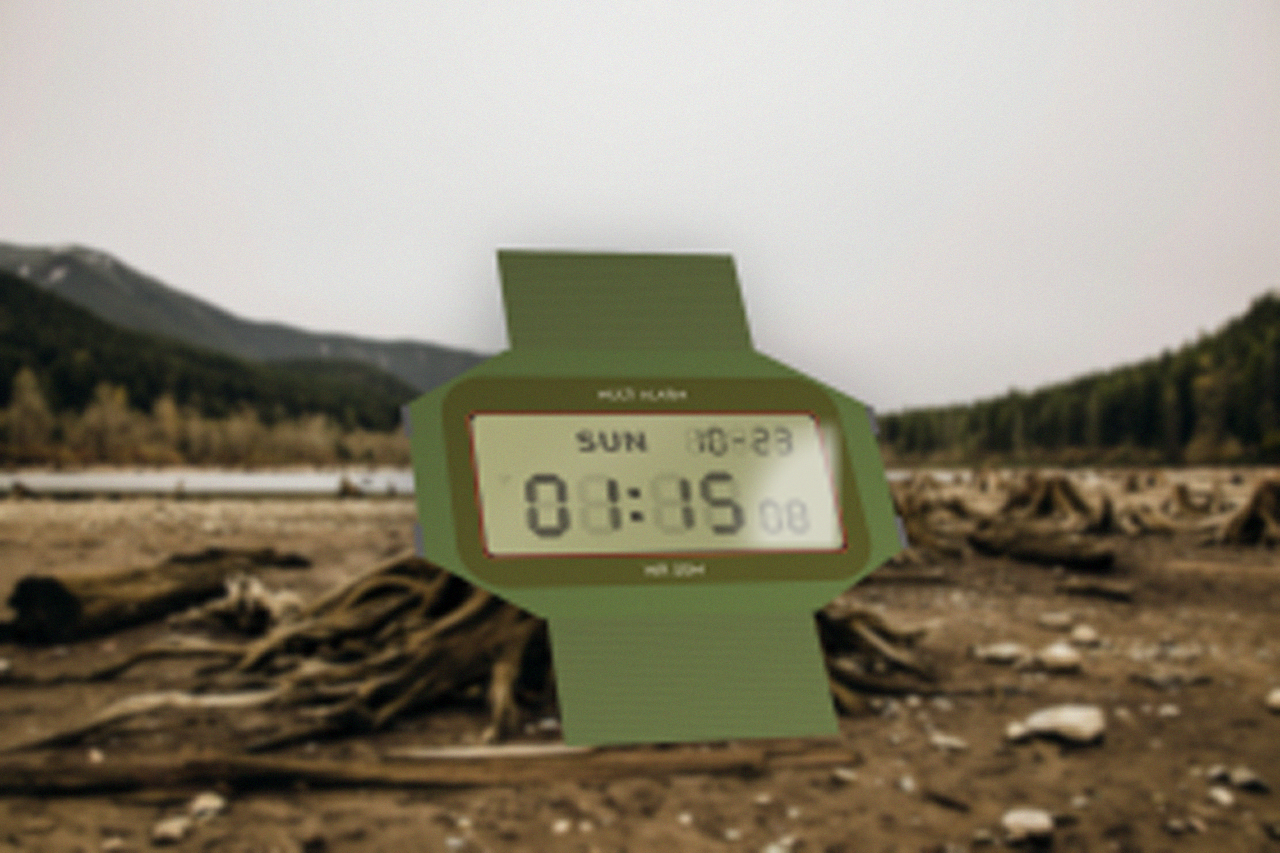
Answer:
h=1 m=15 s=8
